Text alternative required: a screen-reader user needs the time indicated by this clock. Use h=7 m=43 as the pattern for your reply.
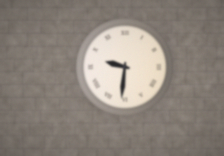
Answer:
h=9 m=31
